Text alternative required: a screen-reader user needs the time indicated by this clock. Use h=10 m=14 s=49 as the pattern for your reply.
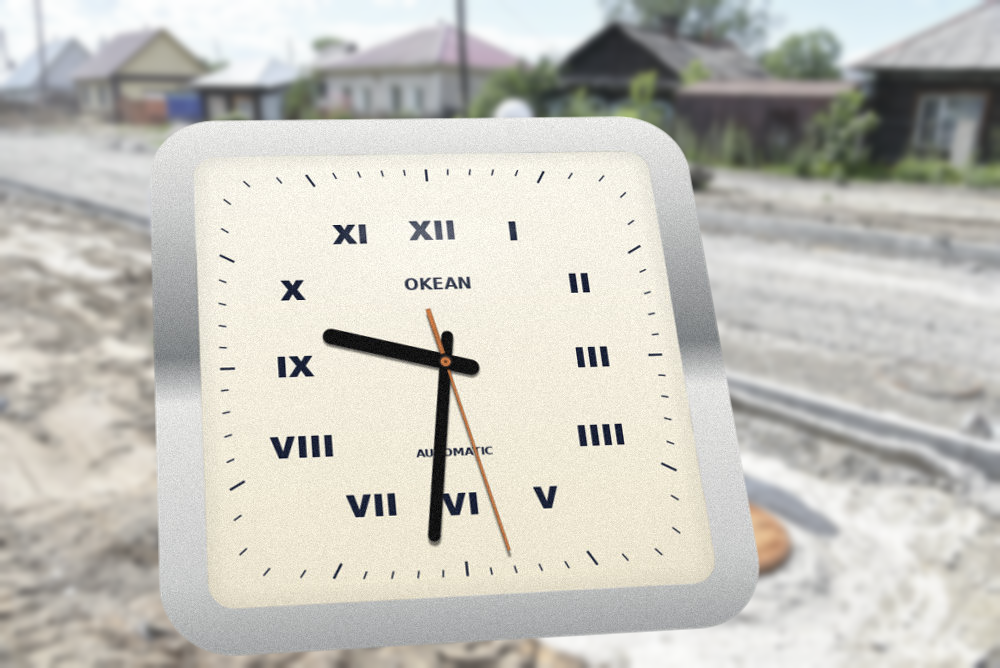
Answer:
h=9 m=31 s=28
